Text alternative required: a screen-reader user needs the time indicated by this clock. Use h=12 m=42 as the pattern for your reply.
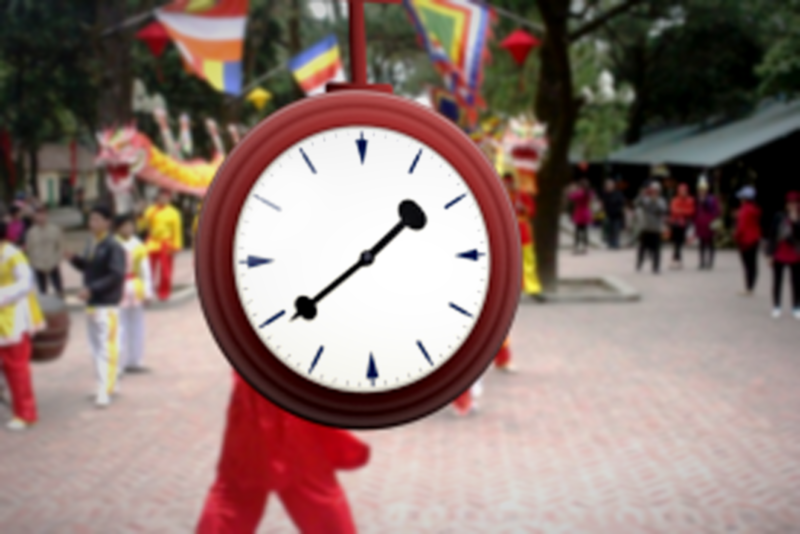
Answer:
h=1 m=39
